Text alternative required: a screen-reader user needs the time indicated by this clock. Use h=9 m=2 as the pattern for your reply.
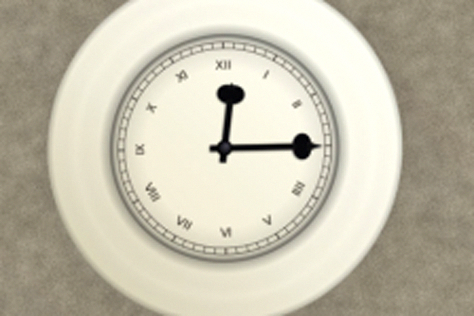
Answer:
h=12 m=15
